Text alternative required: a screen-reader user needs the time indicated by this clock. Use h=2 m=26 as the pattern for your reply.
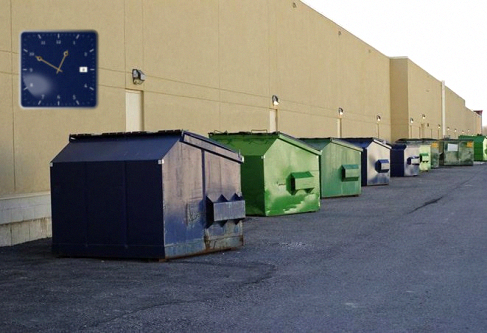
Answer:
h=12 m=50
